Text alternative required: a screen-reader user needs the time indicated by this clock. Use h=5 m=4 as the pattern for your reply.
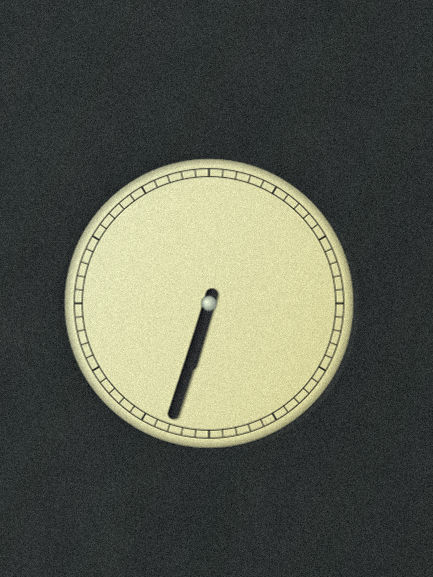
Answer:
h=6 m=33
